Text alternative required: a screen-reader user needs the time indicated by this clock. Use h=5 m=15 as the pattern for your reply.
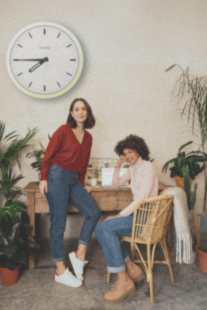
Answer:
h=7 m=45
